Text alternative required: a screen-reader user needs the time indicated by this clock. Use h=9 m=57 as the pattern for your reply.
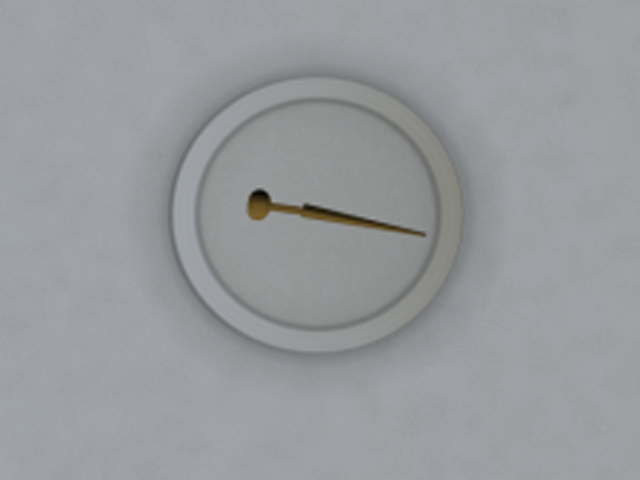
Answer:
h=9 m=17
